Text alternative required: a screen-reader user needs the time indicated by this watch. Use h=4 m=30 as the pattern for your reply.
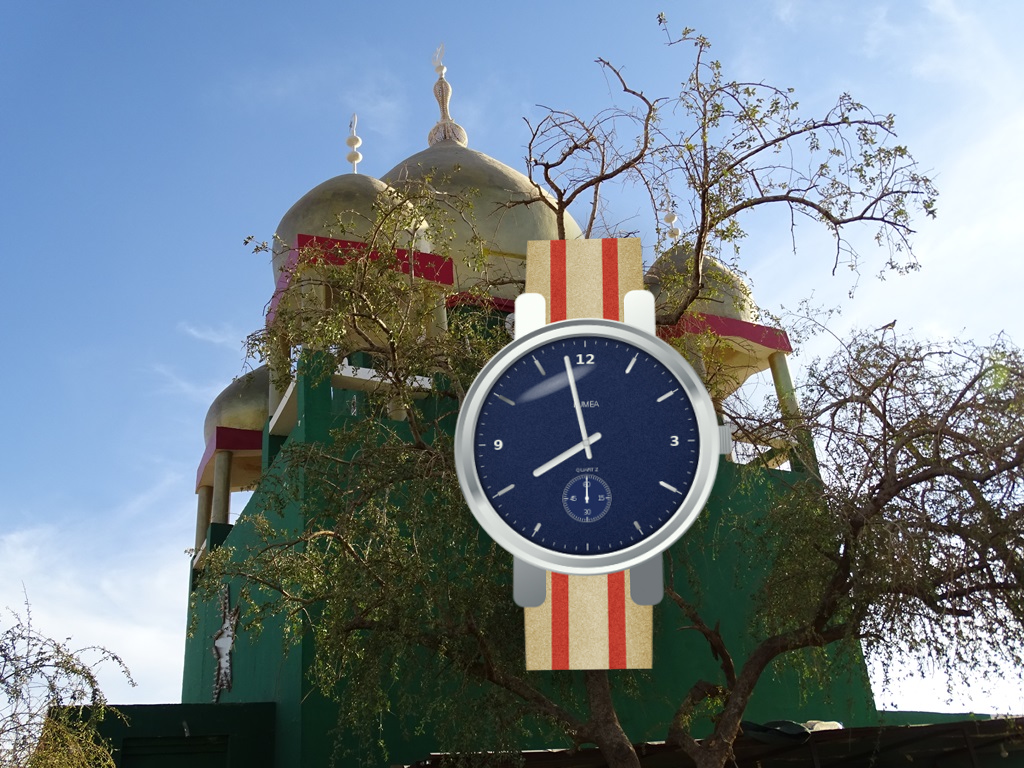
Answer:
h=7 m=58
